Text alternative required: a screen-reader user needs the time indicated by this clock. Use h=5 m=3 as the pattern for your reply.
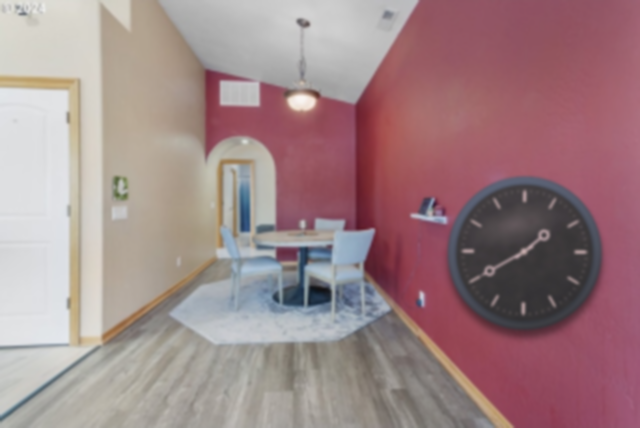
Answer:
h=1 m=40
